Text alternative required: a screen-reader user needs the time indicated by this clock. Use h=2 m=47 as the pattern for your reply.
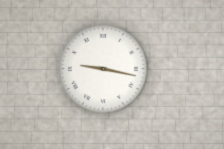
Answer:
h=9 m=17
